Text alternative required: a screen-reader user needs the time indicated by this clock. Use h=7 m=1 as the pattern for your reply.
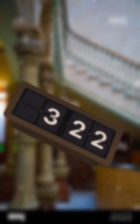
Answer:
h=3 m=22
